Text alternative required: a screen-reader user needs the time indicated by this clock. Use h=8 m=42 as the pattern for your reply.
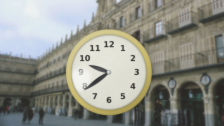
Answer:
h=9 m=39
